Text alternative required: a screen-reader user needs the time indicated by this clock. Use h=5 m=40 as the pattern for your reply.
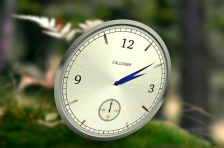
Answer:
h=2 m=9
